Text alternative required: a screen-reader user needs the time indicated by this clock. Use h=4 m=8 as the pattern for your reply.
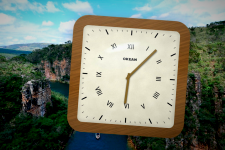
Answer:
h=6 m=7
